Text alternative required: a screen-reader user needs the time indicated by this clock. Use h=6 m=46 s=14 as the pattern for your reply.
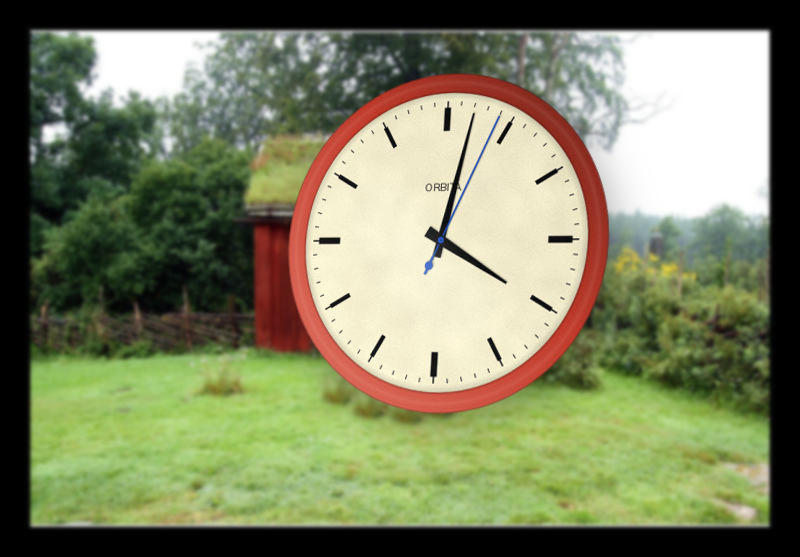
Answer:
h=4 m=2 s=4
